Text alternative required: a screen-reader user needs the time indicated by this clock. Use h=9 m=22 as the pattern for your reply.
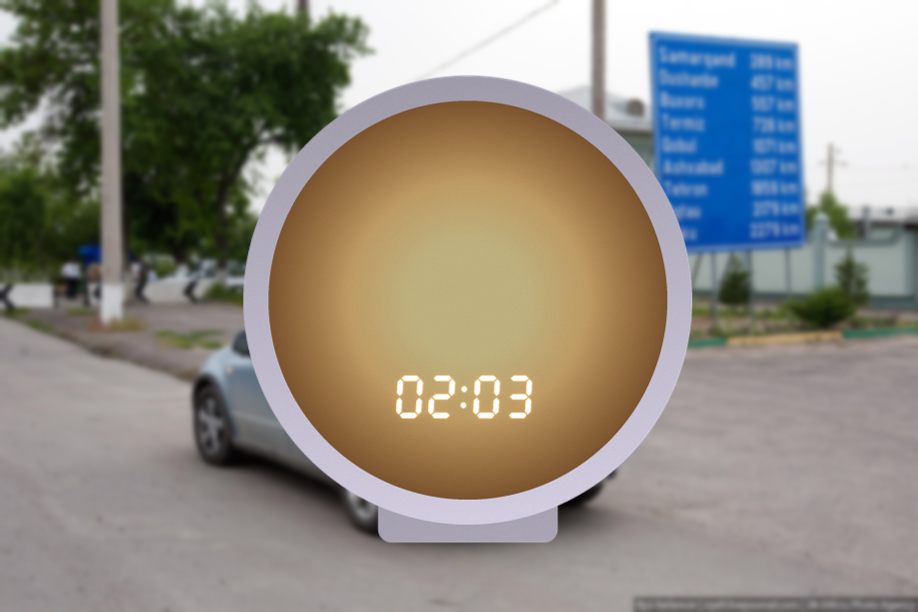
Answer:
h=2 m=3
